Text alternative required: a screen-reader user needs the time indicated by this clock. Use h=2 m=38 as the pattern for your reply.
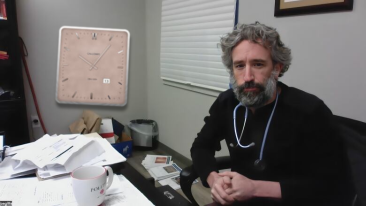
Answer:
h=10 m=6
